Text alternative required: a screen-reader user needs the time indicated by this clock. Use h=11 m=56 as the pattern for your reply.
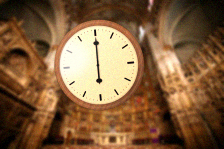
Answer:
h=6 m=0
